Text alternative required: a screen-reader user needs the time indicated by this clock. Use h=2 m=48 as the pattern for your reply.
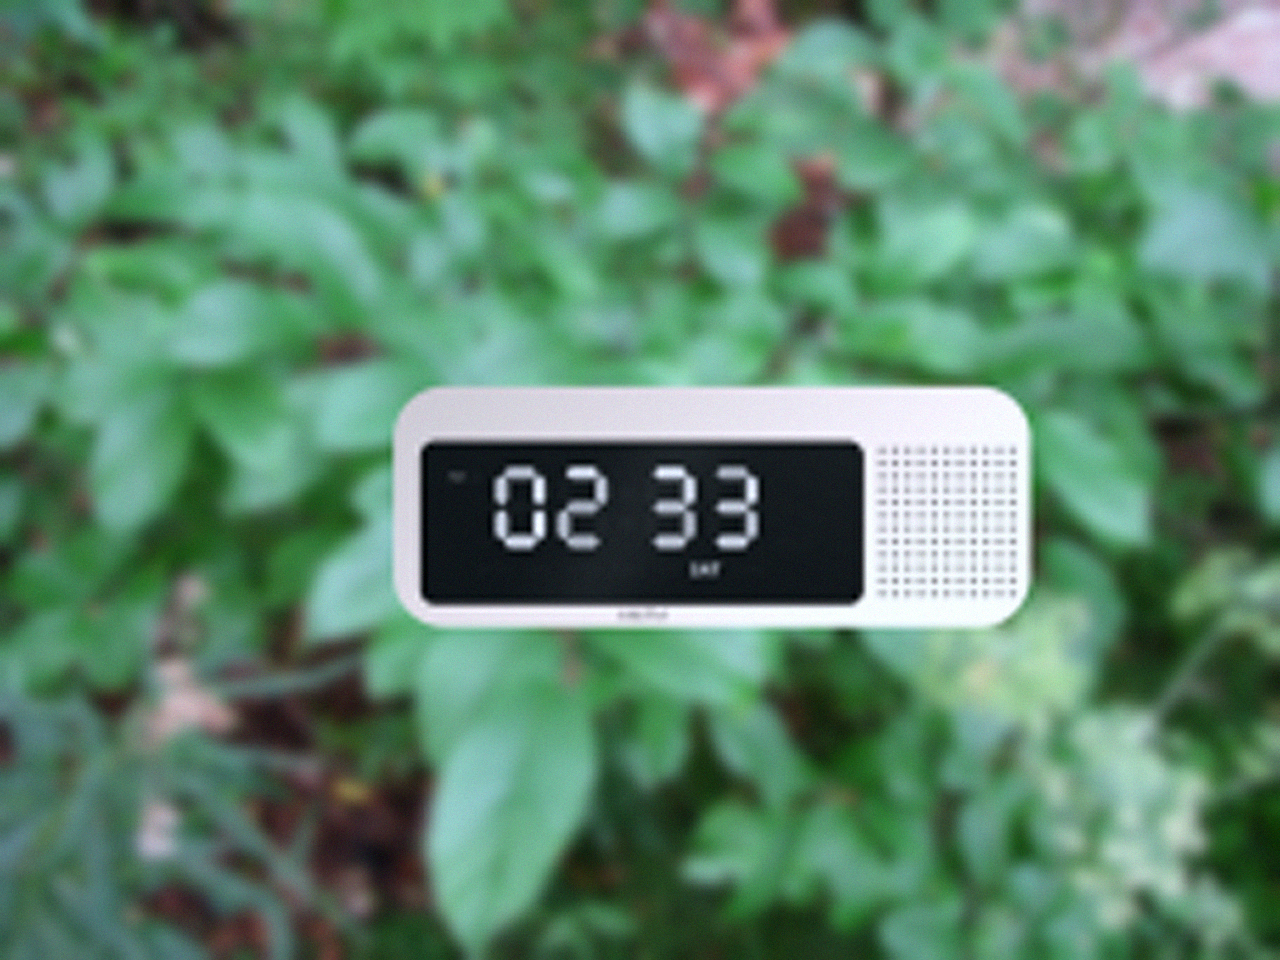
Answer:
h=2 m=33
